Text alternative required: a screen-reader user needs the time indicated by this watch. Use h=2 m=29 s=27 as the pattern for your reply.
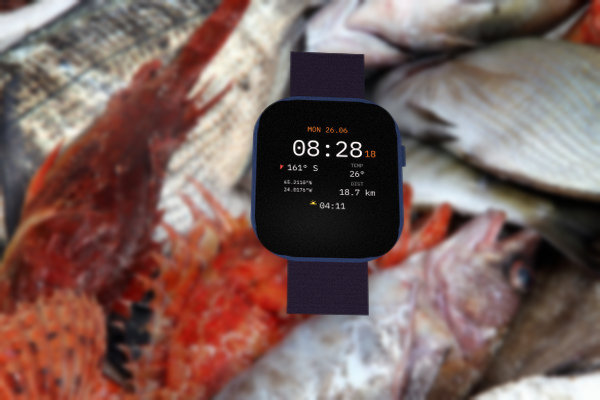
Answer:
h=8 m=28 s=18
